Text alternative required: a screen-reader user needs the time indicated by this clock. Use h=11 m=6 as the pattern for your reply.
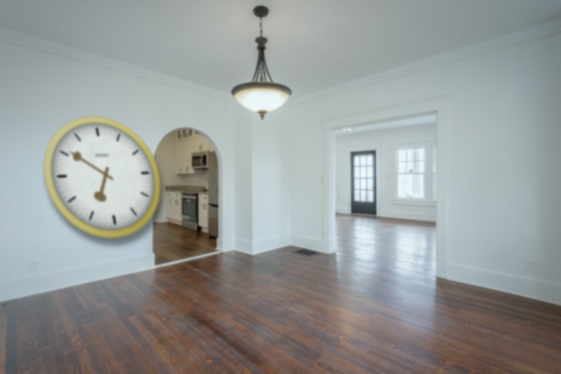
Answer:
h=6 m=51
